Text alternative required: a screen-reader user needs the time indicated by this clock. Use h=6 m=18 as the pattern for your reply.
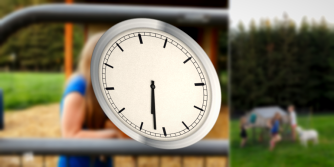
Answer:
h=6 m=32
